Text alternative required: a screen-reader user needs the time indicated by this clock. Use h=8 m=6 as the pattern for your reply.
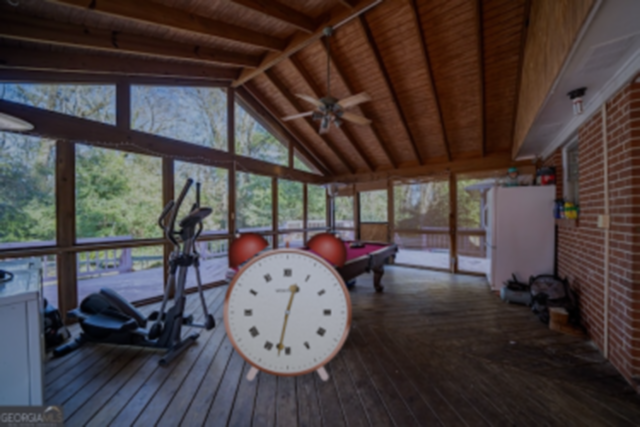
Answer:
h=12 m=32
